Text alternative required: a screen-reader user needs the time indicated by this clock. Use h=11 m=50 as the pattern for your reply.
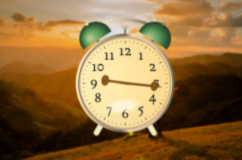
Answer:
h=9 m=16
